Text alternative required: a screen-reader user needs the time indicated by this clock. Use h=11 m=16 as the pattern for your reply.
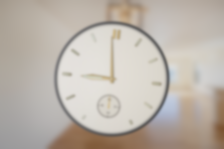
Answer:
h=8 m=59
